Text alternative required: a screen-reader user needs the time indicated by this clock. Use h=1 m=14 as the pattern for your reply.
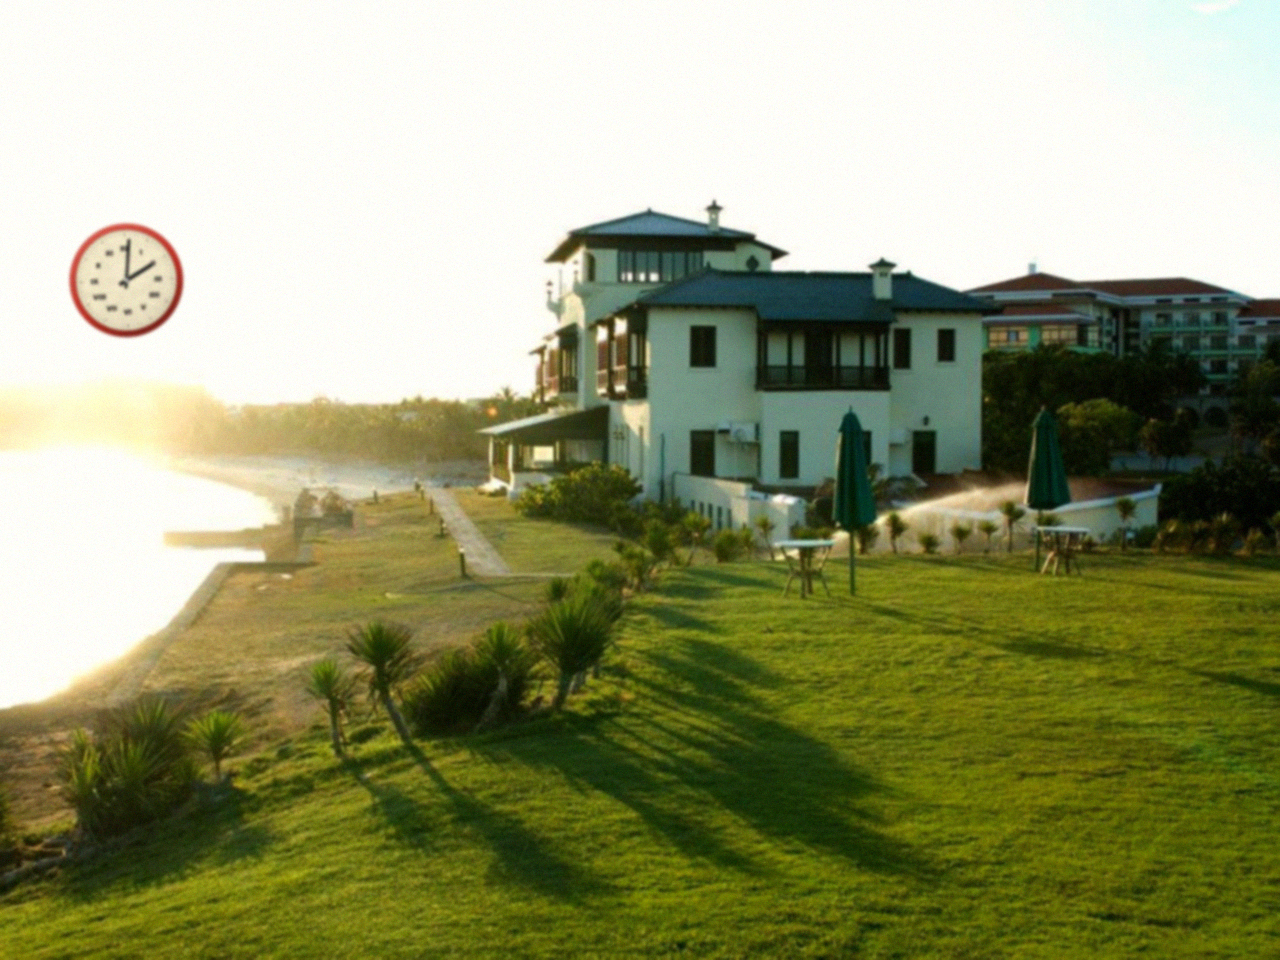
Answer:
h=2 m=1
